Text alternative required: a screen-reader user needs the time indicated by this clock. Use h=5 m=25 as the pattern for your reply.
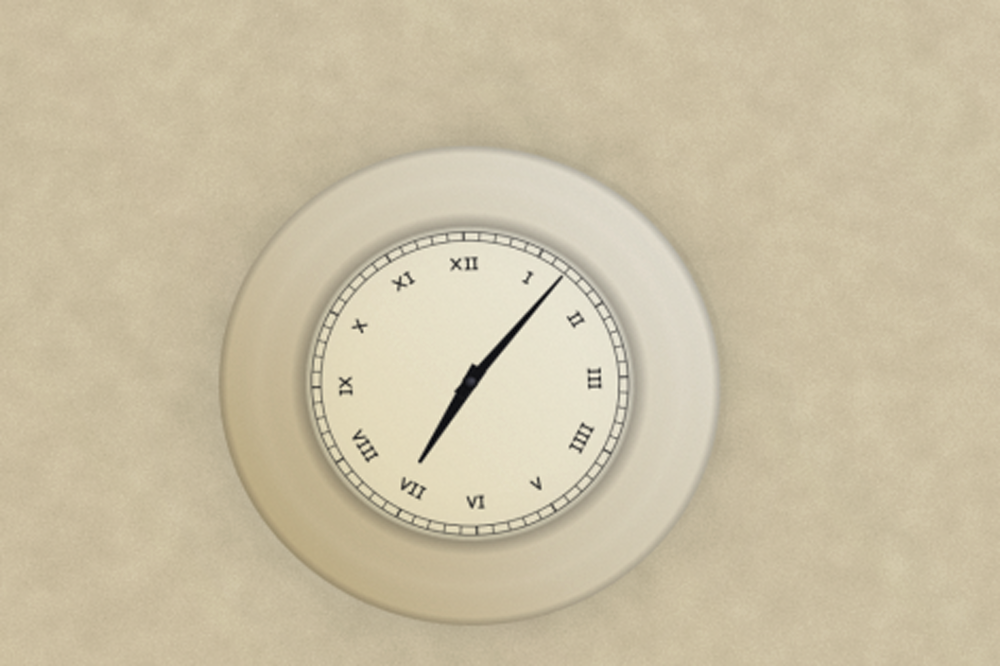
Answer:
h=7 m=7
